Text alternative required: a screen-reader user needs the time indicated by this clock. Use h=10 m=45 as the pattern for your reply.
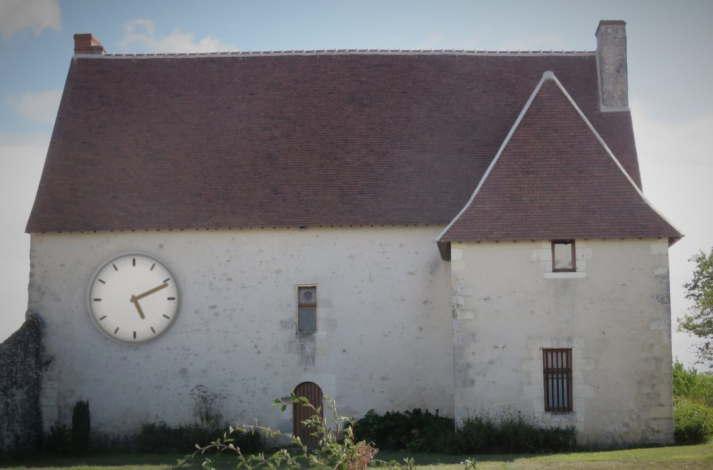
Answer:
h=5 m=11
